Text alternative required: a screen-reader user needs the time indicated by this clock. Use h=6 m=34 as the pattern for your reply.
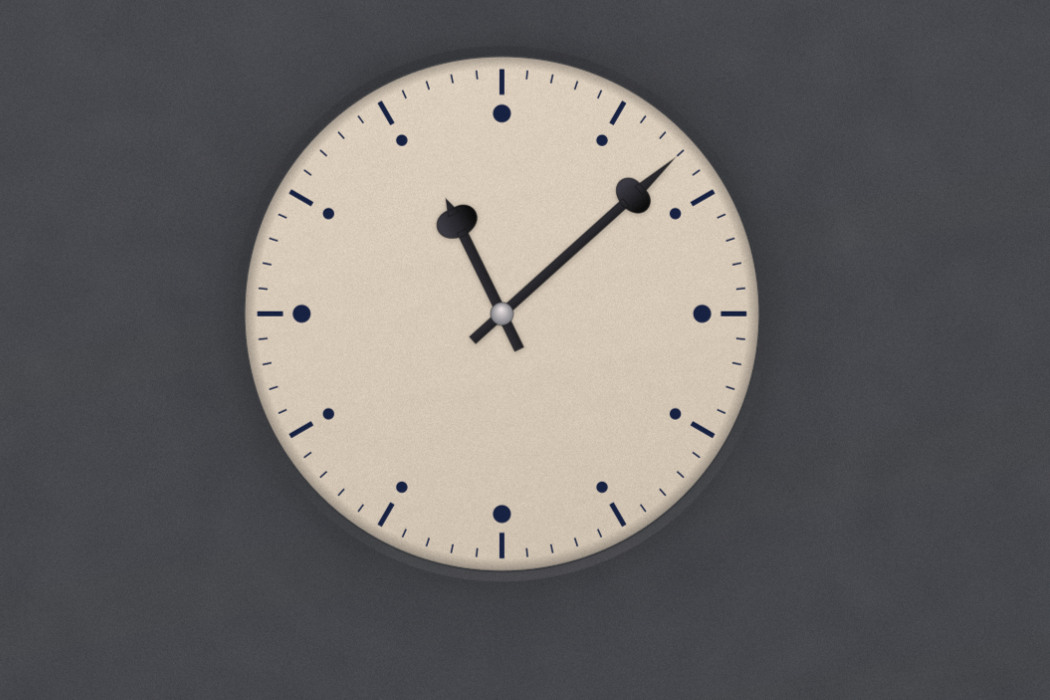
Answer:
h=11 m=8
